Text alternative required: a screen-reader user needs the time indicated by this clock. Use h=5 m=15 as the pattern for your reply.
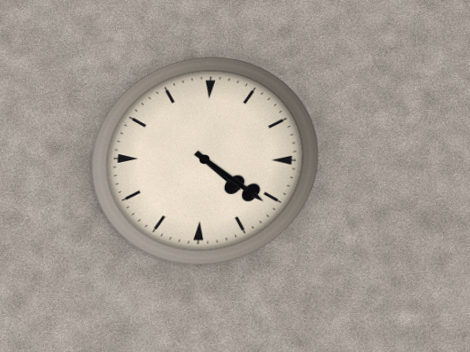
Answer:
h=4 m=21
